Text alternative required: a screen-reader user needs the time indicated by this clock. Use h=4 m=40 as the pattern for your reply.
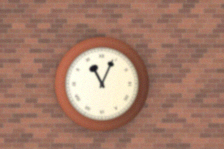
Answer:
h=11 m=4
